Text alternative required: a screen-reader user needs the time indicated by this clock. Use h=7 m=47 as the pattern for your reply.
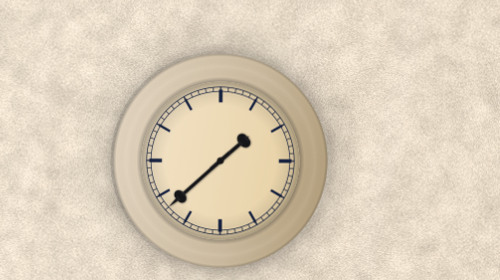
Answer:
h=1 m=38
